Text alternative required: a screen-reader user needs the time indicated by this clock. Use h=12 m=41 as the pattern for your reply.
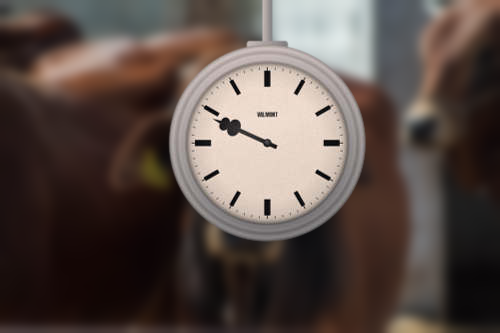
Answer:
h=9 m=49
